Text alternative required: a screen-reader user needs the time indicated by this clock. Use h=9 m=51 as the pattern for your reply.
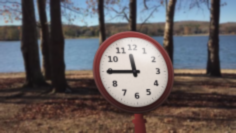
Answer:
h=11 m=45
